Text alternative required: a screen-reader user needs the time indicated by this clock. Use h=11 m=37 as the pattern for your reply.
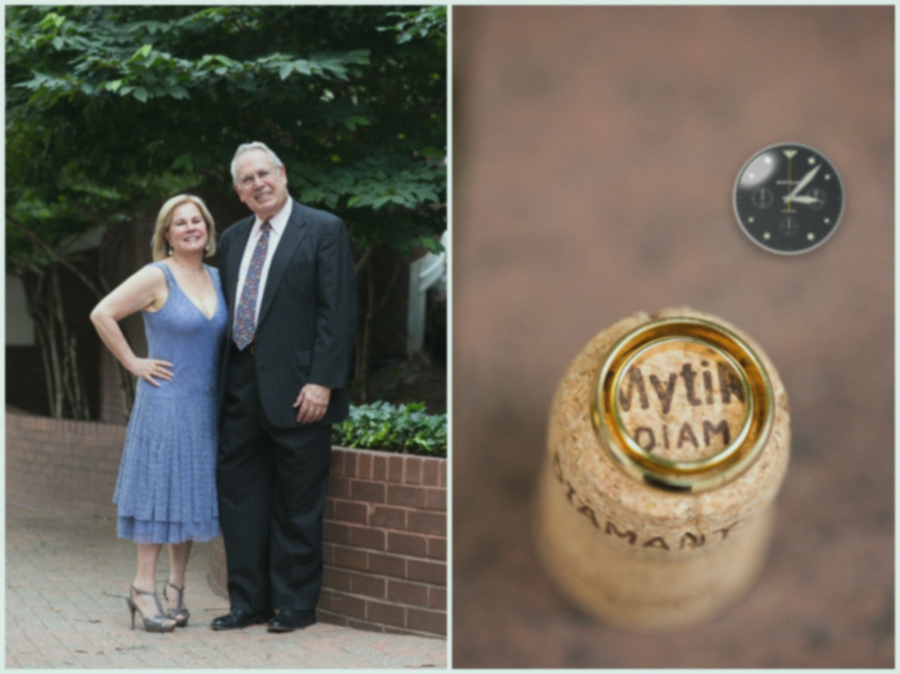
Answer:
h=3 m=7
